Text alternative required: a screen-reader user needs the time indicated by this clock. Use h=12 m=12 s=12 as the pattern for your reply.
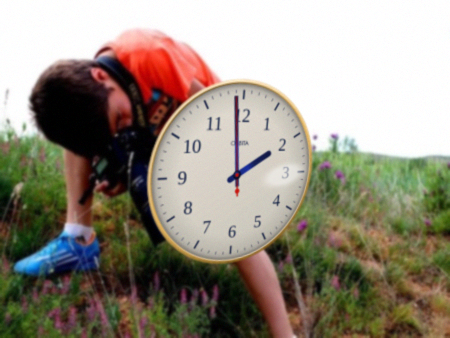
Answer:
h=1 m=58 s=59
